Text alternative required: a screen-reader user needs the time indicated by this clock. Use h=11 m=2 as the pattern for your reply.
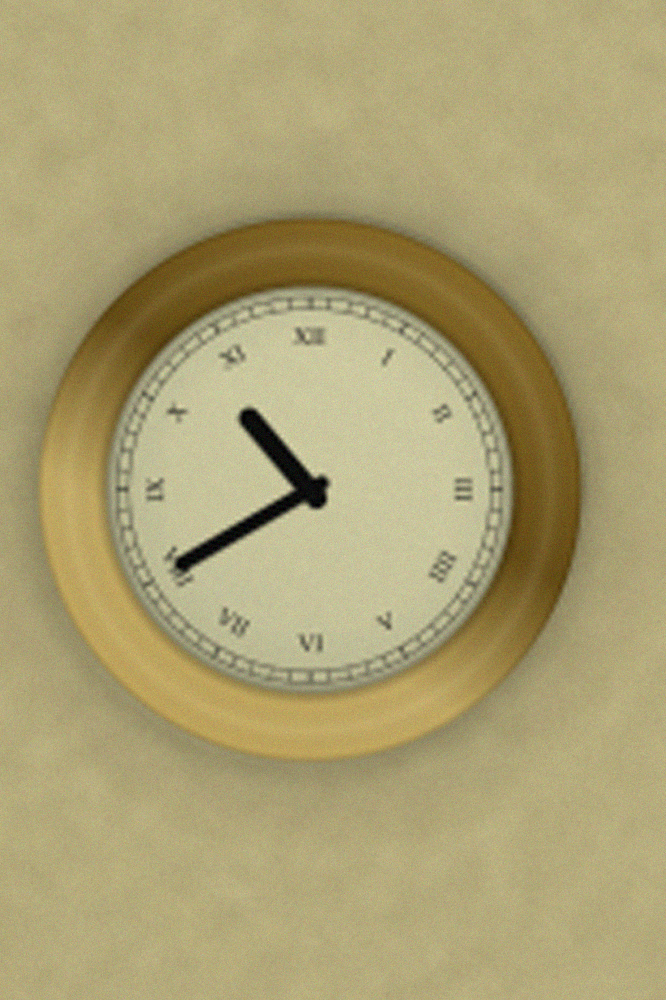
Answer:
h=10 m=40
